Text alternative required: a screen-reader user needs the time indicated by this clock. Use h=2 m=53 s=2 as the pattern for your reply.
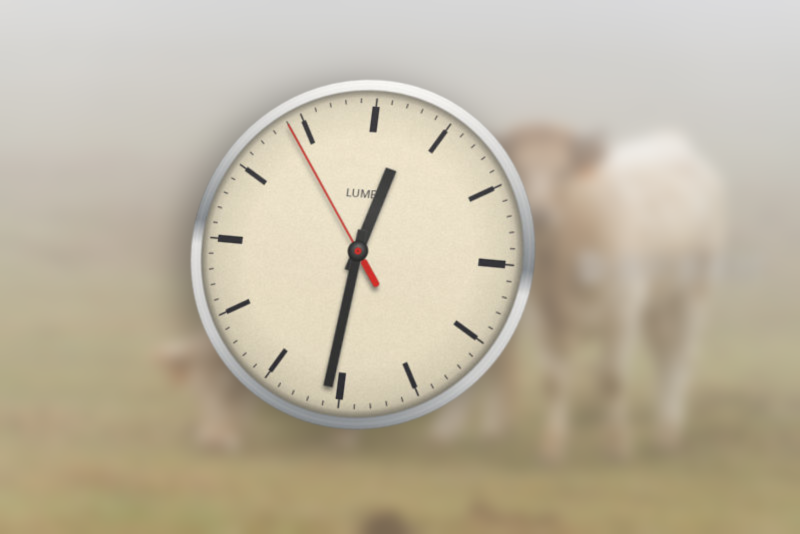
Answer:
h=12 m=30 s=54
